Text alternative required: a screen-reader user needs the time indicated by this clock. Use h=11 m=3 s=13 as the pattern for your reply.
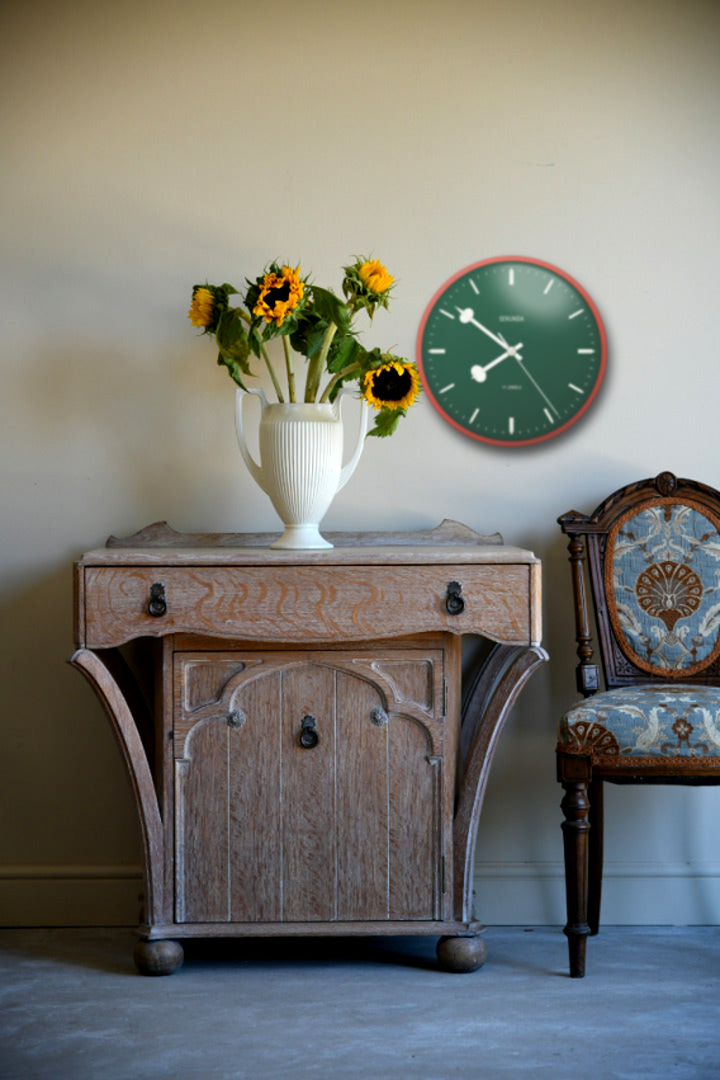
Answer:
h=7 m=51 s=24
